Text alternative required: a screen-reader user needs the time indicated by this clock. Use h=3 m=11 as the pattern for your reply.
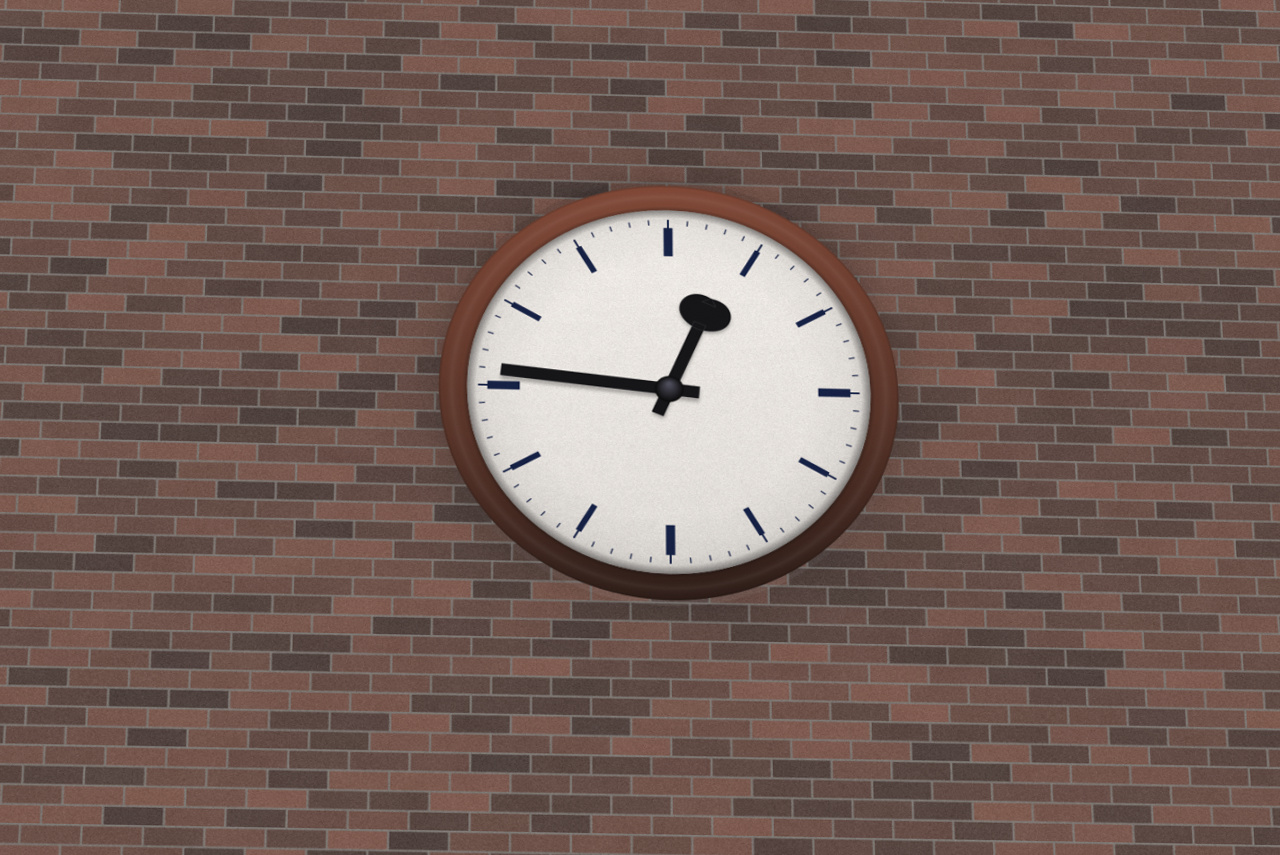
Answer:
h=12 m=46
